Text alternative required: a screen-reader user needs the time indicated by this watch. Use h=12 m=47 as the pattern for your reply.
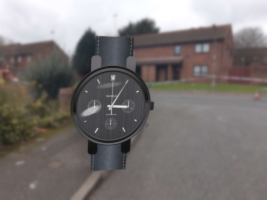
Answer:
h=3 m=5
